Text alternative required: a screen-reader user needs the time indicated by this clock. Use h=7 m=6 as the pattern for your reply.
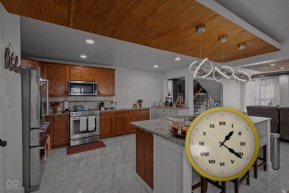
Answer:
h=1 m=21
